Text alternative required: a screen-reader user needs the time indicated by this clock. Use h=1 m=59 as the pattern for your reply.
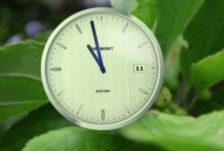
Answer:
h=10 m=58
